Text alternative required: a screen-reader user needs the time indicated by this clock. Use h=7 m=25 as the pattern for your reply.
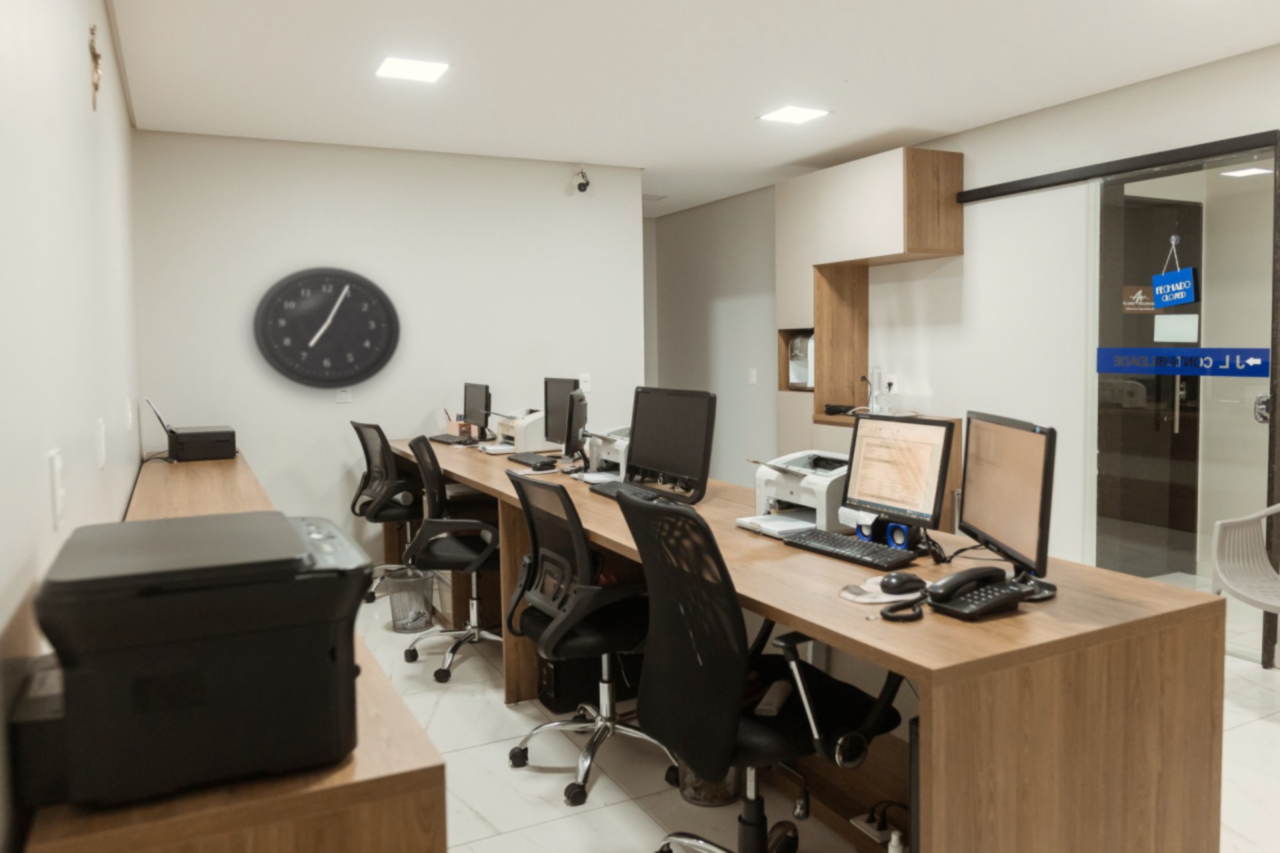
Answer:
h=7 m=4
